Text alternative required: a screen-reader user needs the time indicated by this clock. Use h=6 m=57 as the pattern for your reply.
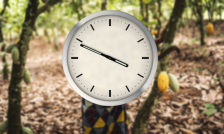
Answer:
h=3 m=49
